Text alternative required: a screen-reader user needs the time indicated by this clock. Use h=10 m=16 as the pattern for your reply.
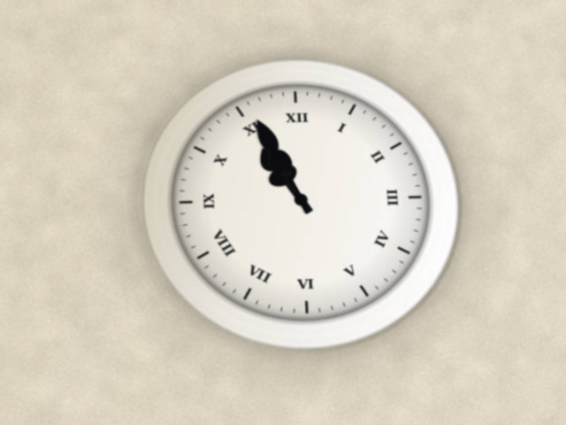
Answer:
h=10 m=56
